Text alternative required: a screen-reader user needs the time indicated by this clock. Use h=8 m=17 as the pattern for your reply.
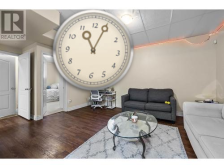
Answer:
h=11 m=4
